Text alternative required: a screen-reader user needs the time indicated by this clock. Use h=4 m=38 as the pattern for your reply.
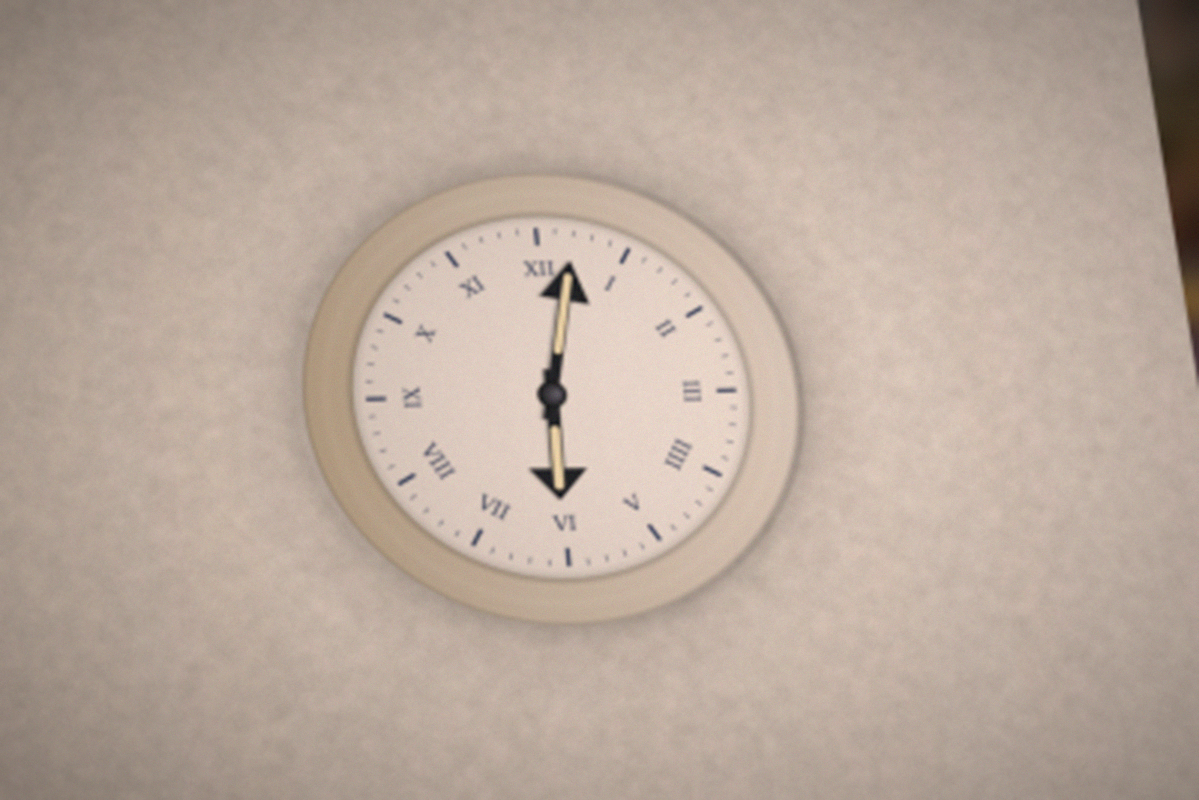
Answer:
h=6 m=2
